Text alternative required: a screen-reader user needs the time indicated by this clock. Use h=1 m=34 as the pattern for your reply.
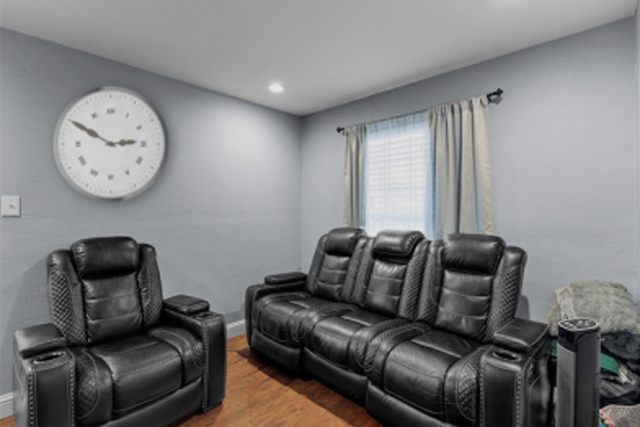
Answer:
h=2 m=50
